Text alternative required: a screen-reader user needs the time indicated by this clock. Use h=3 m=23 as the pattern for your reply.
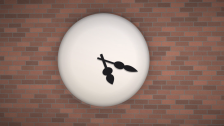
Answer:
h=5 m=18
